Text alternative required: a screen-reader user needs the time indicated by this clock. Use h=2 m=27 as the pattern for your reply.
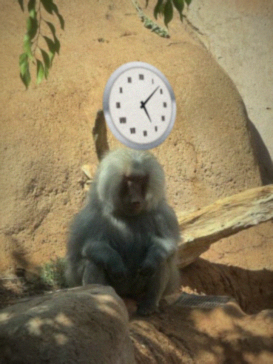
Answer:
h=5 m=8
